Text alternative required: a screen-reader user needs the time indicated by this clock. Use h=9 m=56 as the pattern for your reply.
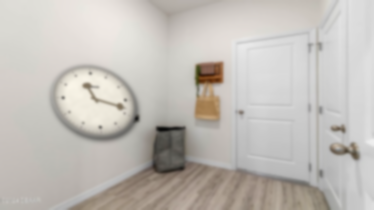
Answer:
h=11 m=18
